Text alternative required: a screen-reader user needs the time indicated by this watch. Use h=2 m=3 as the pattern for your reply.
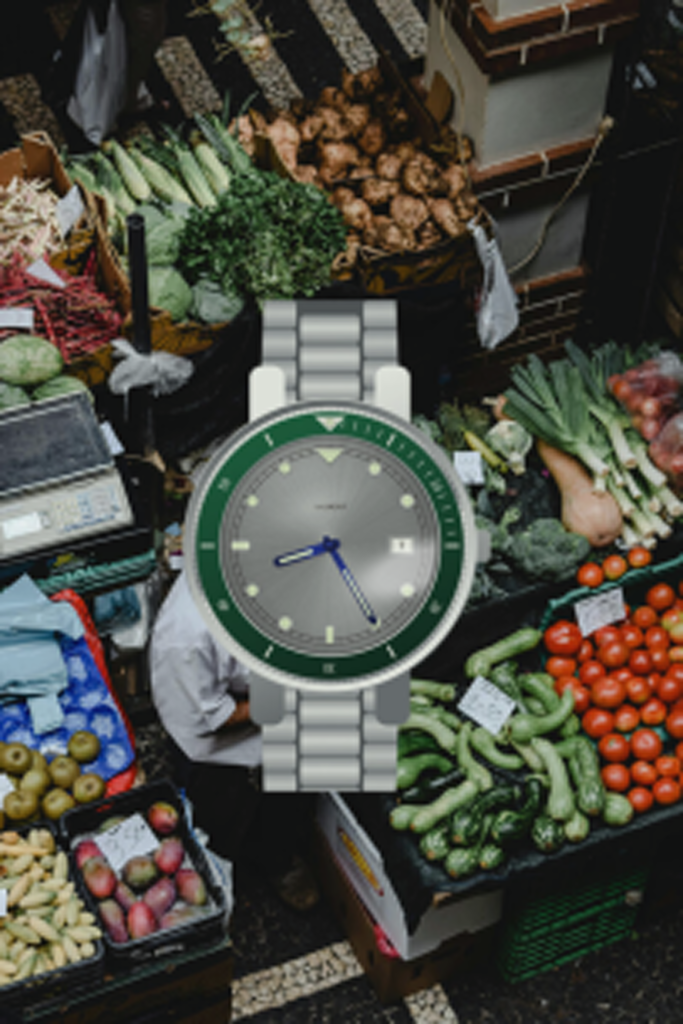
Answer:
h=8 m=25
